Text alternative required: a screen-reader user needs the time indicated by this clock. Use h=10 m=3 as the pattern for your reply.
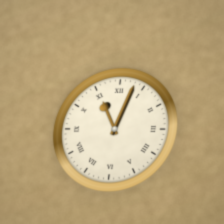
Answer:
h=11 m=3
